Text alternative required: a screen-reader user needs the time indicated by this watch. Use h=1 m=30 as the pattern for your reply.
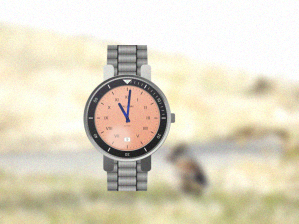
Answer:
h=11 m=1
